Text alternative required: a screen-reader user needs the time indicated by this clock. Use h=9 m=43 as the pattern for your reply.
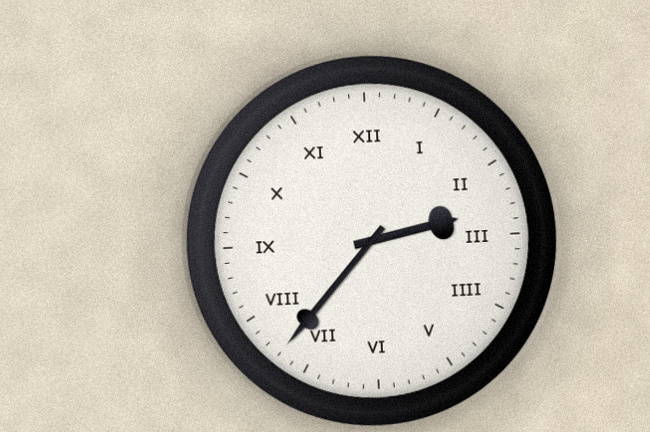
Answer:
h=2 m=37
